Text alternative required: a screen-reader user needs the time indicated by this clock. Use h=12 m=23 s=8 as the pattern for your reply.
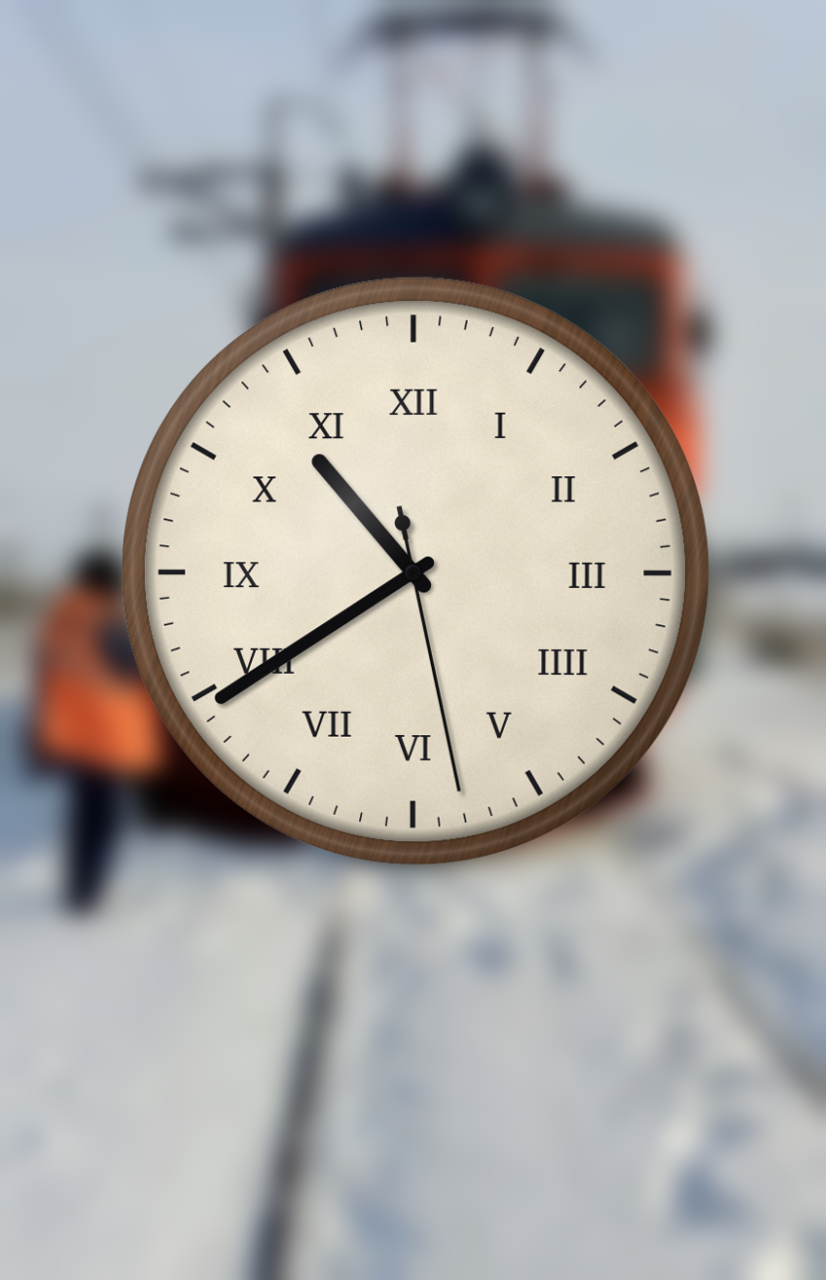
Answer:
h=10 m=39 s=28
